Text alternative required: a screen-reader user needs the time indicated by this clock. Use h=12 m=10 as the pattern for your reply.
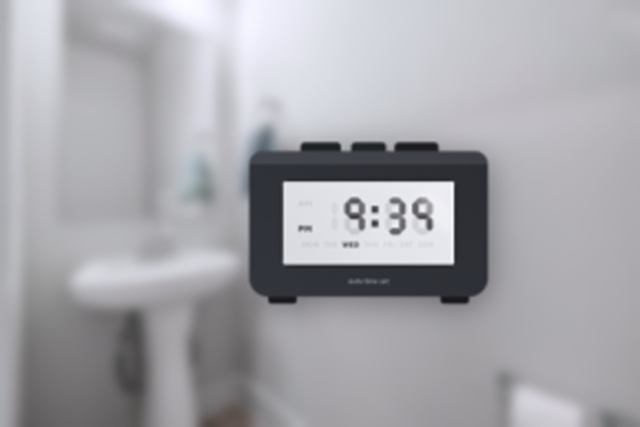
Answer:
h=9 m=39
